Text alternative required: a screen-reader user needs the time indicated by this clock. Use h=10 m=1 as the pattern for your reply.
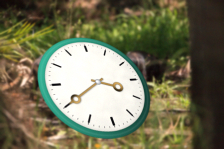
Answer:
h=3 m=40
